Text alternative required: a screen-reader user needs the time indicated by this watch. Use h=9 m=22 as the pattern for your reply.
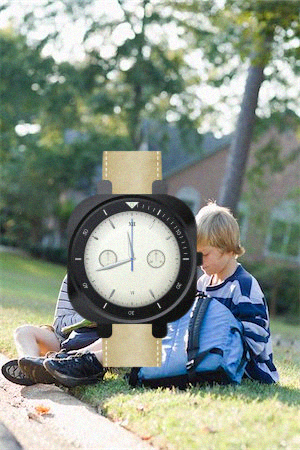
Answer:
h=11 m=42
